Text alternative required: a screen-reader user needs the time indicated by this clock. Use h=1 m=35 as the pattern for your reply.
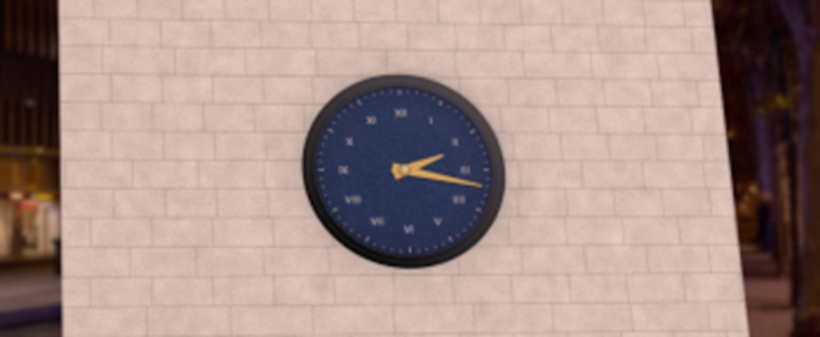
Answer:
h=2 m=17
